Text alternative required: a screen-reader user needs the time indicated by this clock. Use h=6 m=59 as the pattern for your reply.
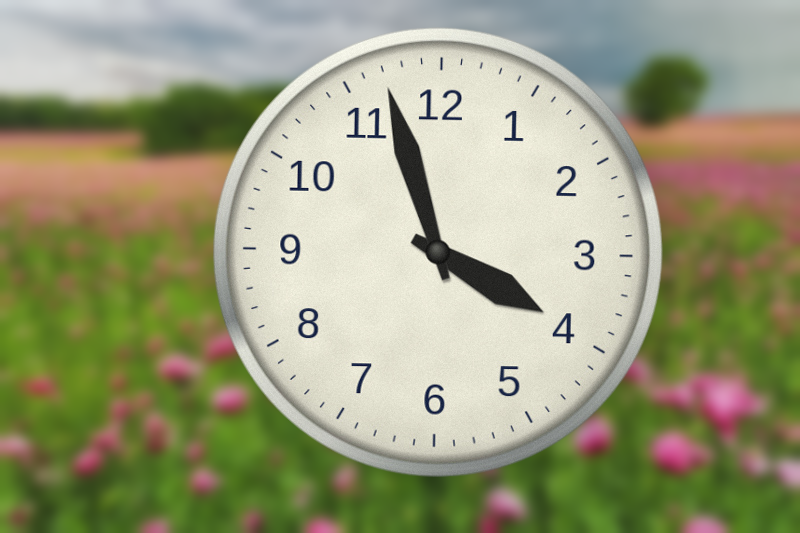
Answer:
h=3 m=57
